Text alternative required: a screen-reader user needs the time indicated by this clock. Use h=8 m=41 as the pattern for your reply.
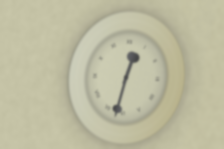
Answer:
h=12 m=32
